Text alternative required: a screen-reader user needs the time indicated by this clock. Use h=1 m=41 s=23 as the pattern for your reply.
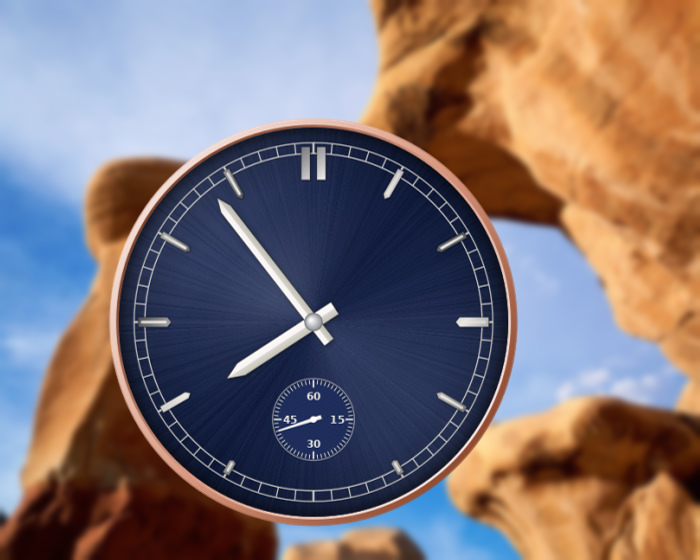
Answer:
h=7 m=53 s=42
